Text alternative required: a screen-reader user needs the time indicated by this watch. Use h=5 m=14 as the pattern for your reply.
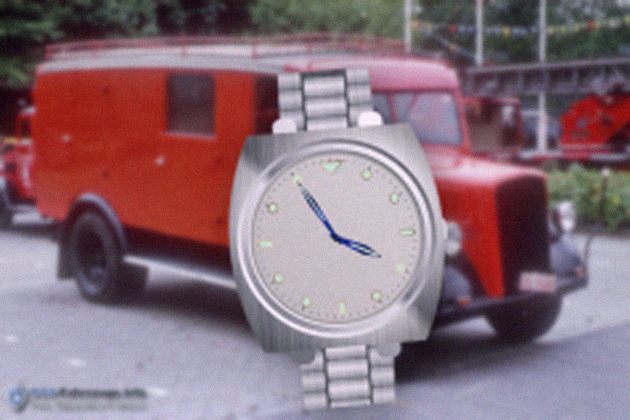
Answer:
h=3 m=55
